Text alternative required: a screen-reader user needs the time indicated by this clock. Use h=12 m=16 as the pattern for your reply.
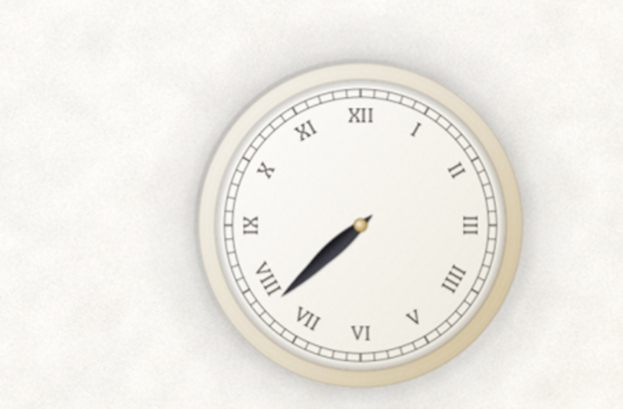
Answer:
h=7 m=38
